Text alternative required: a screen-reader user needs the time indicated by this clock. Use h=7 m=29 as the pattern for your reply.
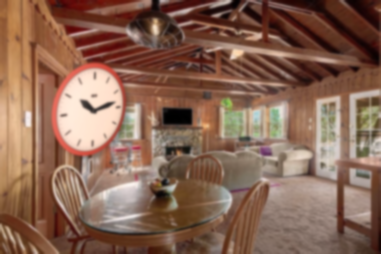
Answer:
h=10 m=13
